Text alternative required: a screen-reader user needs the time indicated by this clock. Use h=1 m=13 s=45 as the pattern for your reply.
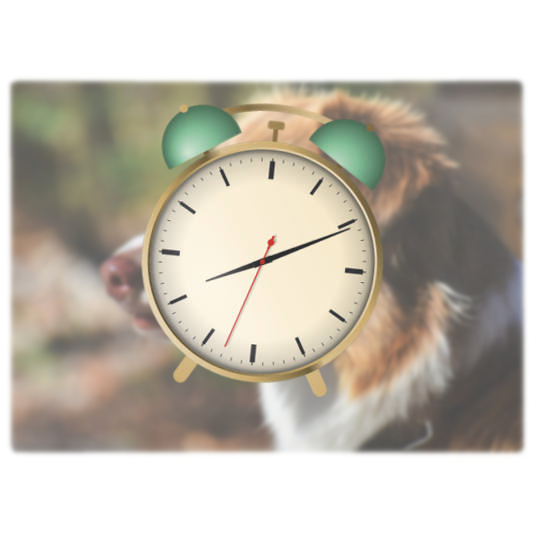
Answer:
h=8 m=10 s=33
